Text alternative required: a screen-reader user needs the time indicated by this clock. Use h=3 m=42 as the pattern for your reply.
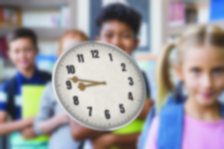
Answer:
h=8 m=47
